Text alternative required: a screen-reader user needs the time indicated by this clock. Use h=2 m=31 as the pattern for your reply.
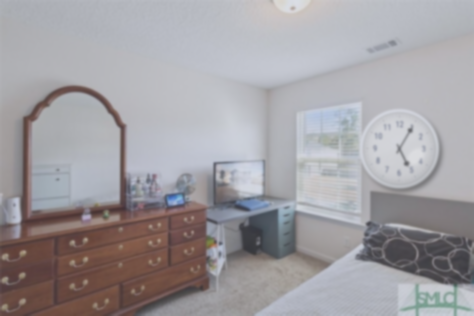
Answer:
h=5 m=5
